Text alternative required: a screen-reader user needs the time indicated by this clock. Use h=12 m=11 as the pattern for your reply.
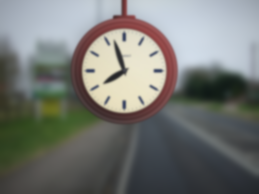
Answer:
h=7 m=57
